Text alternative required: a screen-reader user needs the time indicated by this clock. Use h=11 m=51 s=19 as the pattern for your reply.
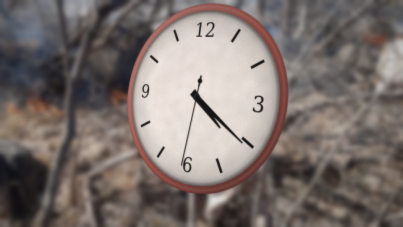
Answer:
h=4 m=20 s=31
